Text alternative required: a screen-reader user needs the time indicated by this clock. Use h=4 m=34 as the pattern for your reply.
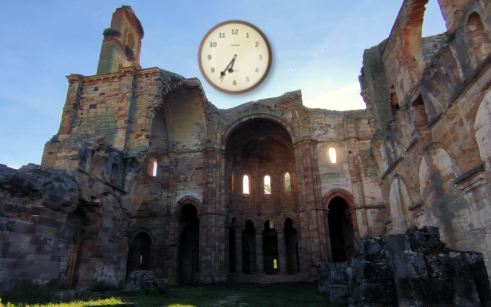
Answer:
h=6 m=36
